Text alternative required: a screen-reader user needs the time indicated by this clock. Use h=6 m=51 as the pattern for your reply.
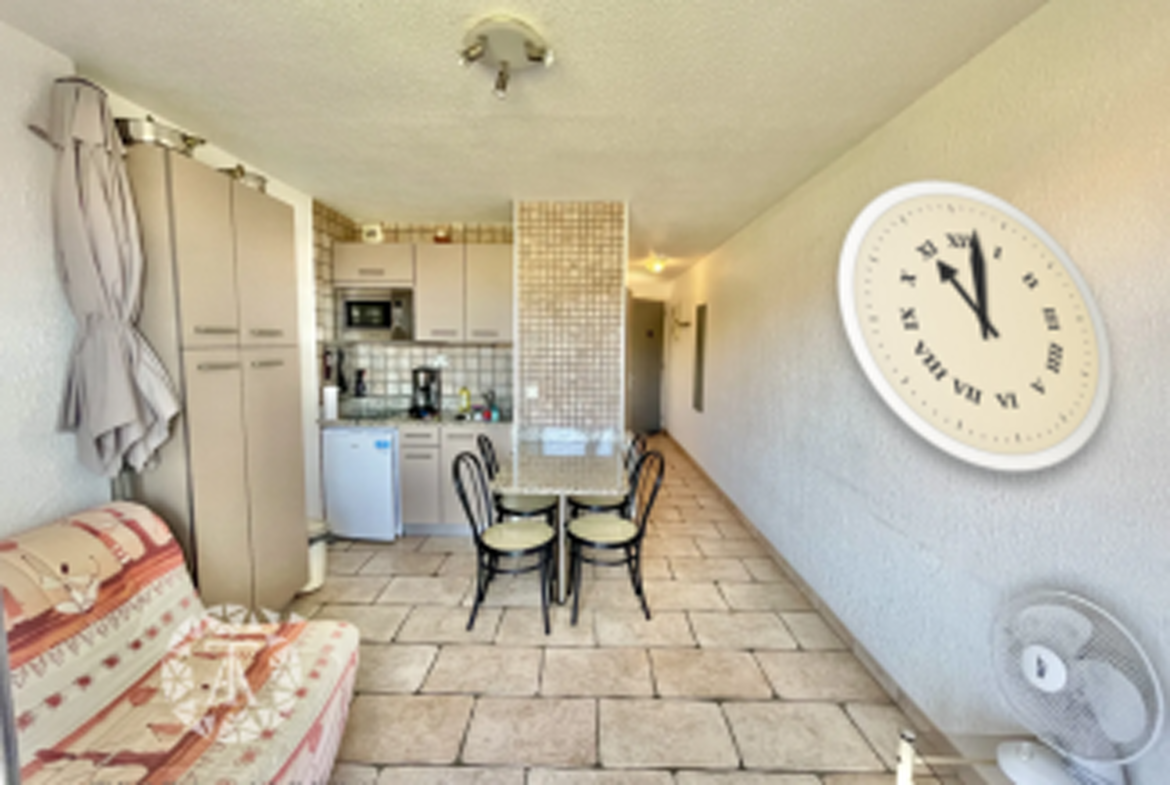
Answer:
h=11 m=2
